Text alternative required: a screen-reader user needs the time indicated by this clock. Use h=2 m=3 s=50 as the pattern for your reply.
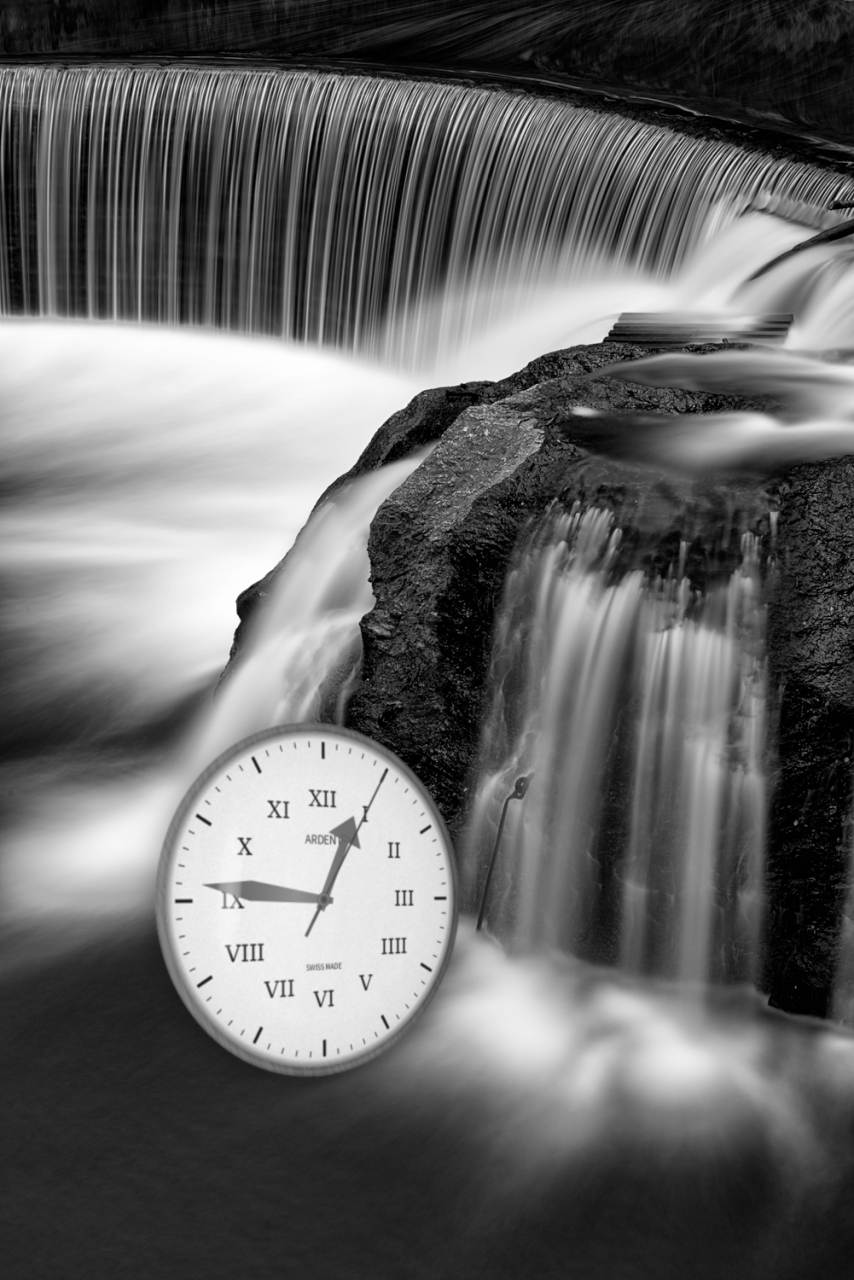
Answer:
h=12 m=46 s=5
